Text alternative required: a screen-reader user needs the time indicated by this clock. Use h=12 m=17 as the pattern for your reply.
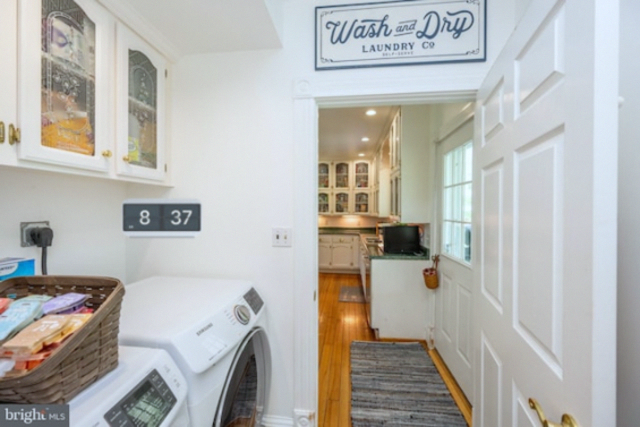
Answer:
h=8 m=37
